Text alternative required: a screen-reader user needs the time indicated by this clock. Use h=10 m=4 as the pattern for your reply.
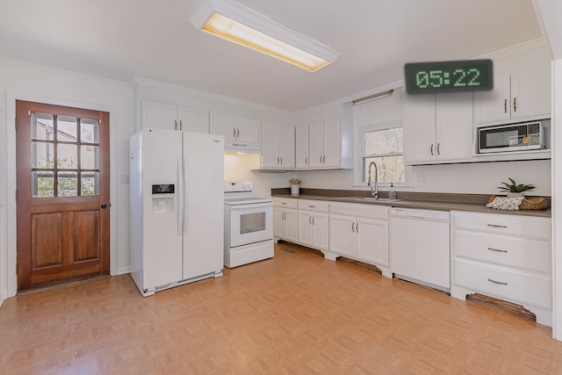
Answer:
h=5 m=22
